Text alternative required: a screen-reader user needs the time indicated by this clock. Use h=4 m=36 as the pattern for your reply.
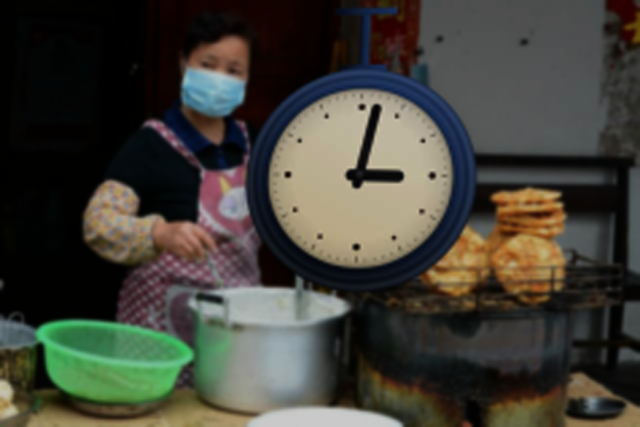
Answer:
h=3 m=2
